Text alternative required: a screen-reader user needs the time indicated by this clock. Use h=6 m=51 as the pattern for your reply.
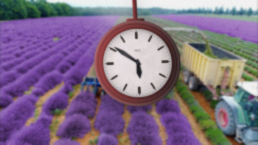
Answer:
h=5 m=51
